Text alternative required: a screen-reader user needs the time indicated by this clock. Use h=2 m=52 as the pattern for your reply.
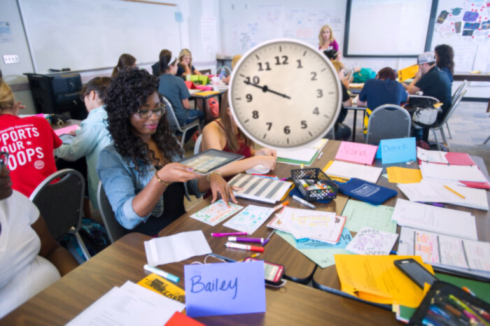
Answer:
h=9 m=49
